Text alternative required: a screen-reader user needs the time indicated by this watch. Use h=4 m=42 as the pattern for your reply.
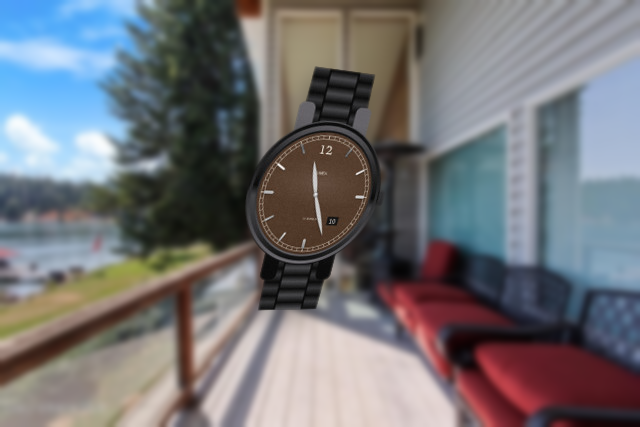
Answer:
h=11 m=26
